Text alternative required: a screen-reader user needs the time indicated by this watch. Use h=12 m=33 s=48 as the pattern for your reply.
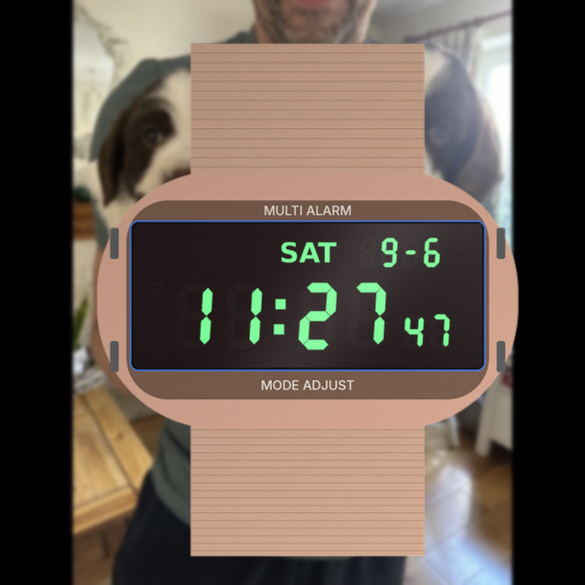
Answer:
h=11 m=27 s=47
